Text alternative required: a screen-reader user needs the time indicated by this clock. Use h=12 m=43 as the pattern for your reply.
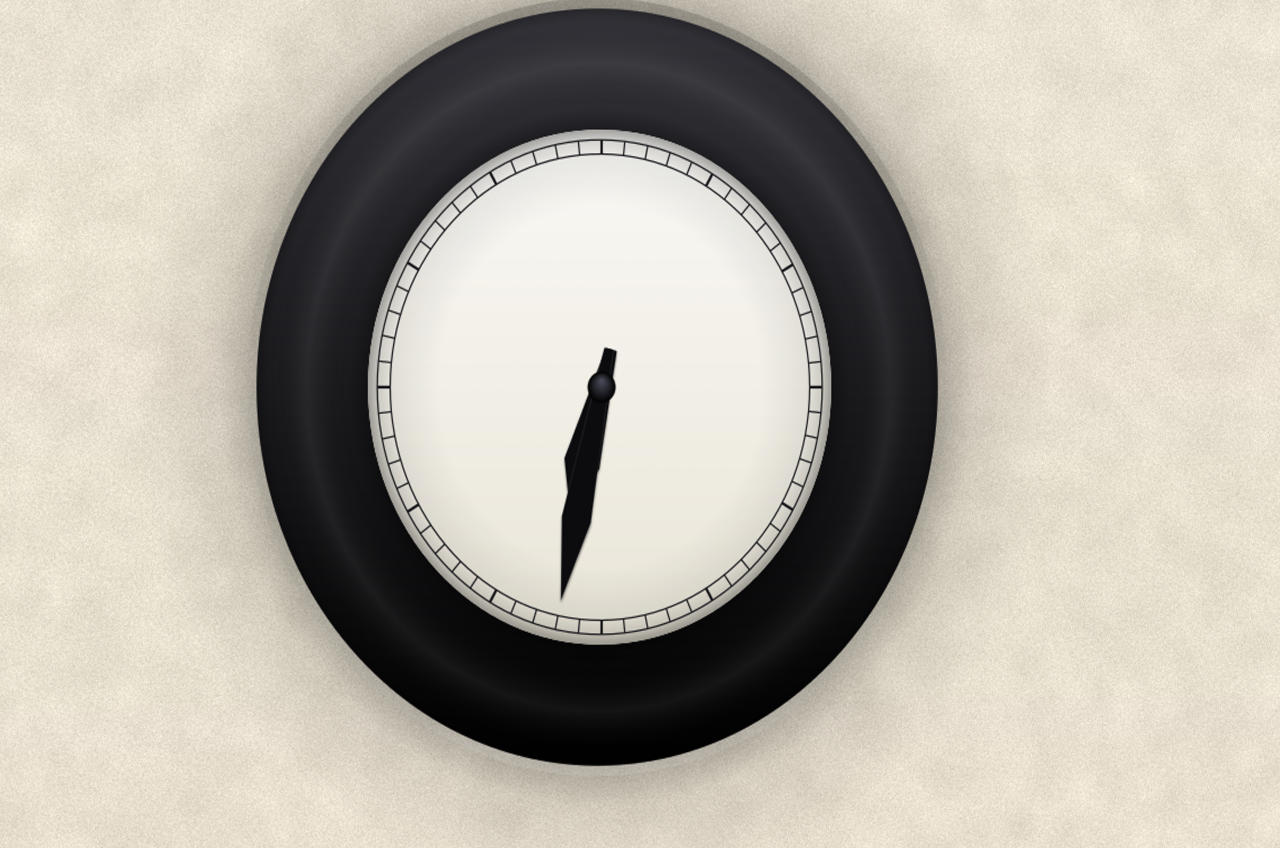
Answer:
h=6 m=32
